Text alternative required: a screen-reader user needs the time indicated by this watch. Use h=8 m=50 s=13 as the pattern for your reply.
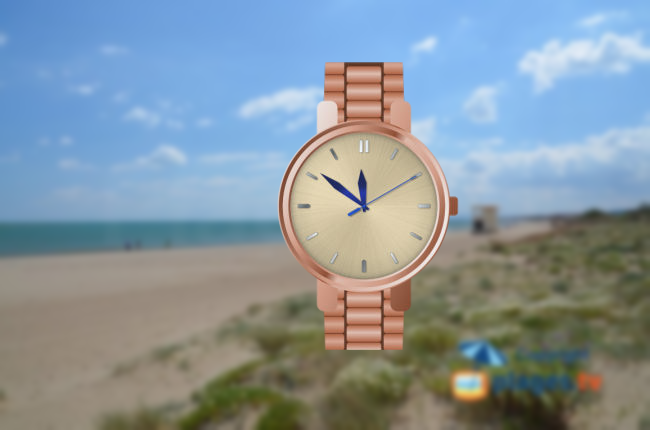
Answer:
h=11 m=51 s=10
